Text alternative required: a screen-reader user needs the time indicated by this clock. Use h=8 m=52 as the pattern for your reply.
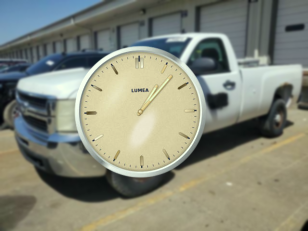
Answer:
h=1 m=7
